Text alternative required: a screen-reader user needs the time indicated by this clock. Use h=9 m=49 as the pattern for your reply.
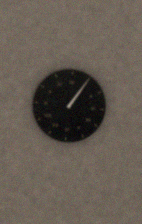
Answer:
h=1 m=5
